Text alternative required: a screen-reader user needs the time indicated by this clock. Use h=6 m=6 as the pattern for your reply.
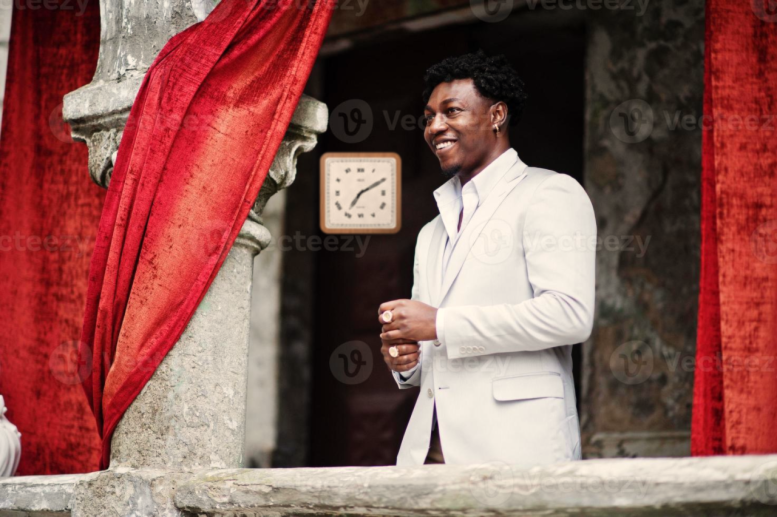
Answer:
h=7 m=10
